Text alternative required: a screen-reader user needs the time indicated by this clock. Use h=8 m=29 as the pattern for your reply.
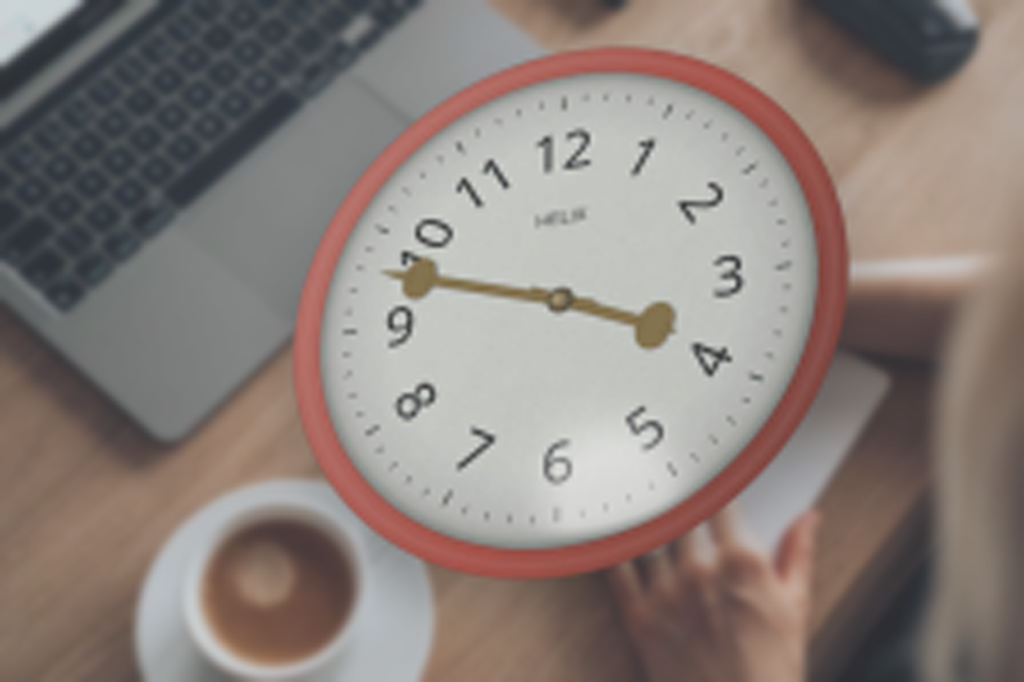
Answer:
h=3 m=48
